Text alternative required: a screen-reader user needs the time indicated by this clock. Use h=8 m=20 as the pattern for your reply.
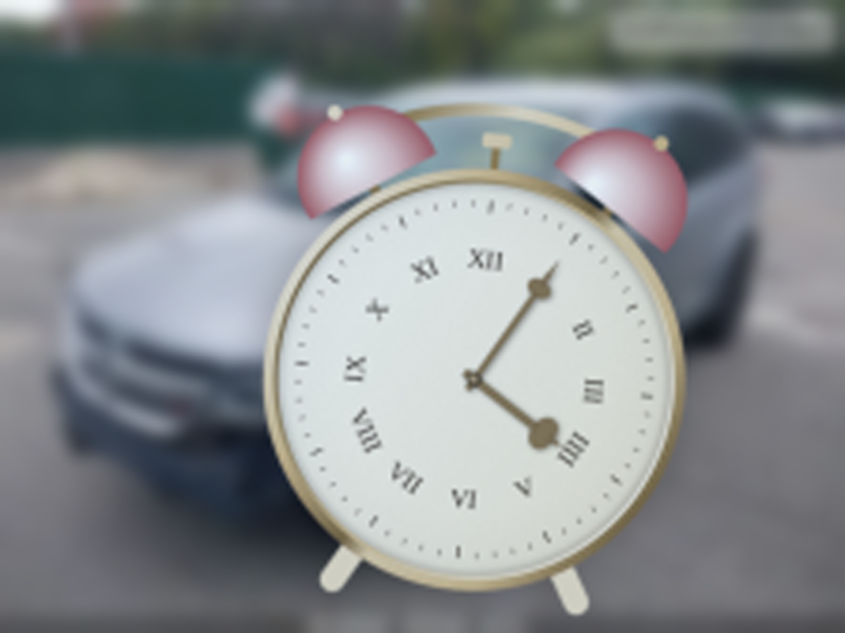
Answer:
h=4 m=5
